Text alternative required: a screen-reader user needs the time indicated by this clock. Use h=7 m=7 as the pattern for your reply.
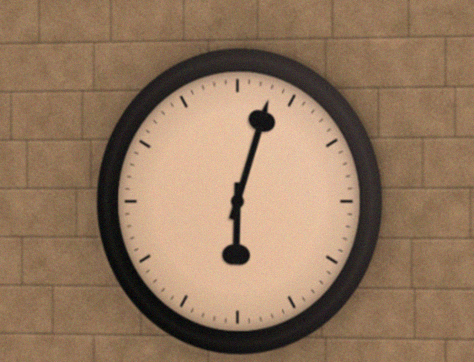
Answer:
h=6 m=3
